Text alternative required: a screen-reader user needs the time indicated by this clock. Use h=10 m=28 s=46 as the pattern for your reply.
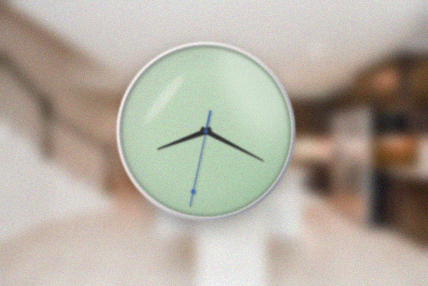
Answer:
h=8 m=19 s=32
